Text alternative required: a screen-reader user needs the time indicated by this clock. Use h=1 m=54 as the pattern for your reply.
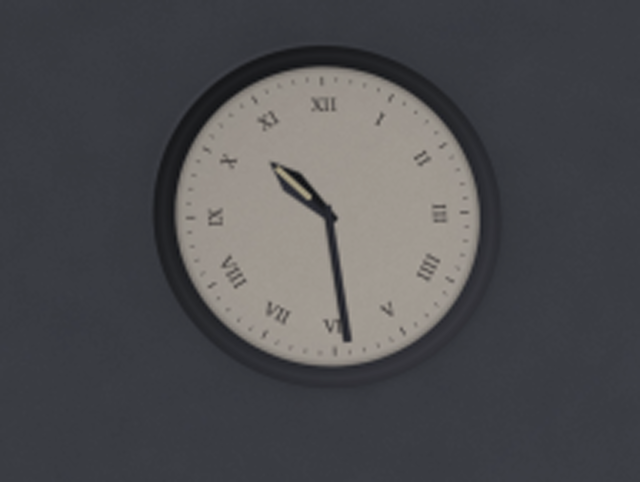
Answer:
h=10 m=29
